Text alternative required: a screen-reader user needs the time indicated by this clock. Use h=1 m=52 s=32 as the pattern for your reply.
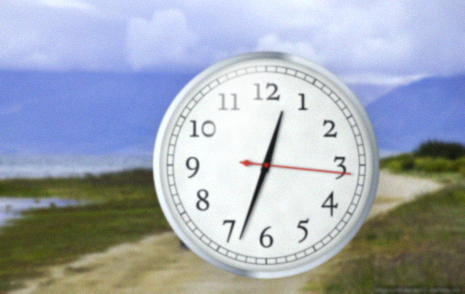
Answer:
h=12 m=33 s=16
